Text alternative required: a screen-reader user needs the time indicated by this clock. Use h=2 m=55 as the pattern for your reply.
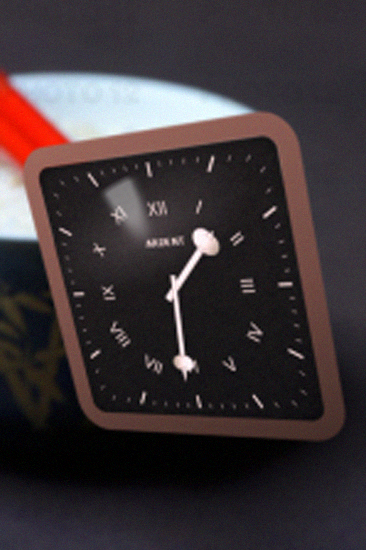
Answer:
h=1 m=31
